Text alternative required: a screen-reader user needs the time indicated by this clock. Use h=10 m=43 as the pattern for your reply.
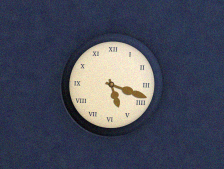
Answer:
h=5 m=18
